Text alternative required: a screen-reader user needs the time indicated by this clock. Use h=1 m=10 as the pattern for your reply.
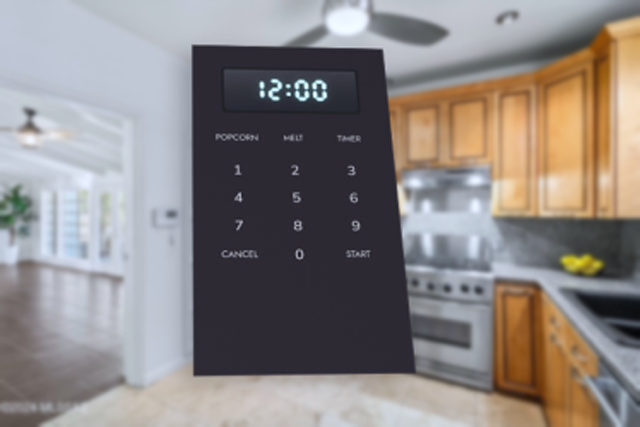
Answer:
h=12 m=0
